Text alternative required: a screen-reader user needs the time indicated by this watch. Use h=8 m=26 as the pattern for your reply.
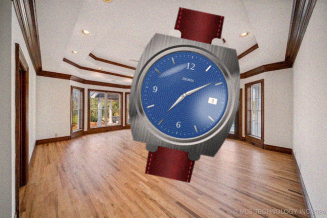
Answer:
h=7 m=9
